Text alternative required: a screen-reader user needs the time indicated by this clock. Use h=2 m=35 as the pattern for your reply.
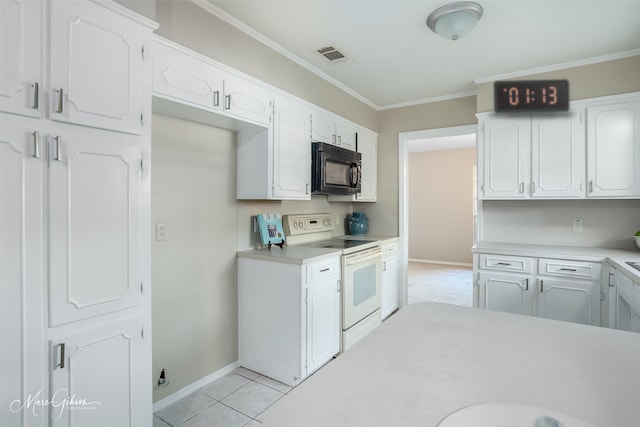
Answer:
h=1 m=13
